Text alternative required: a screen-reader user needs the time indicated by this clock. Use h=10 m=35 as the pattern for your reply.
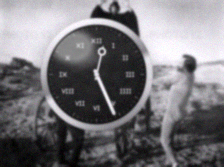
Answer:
h=12 m=26
